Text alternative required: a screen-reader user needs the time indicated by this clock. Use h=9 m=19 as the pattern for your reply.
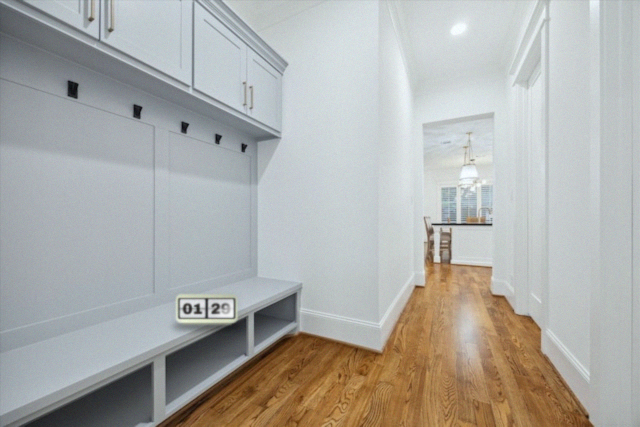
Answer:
h=1 m=29
